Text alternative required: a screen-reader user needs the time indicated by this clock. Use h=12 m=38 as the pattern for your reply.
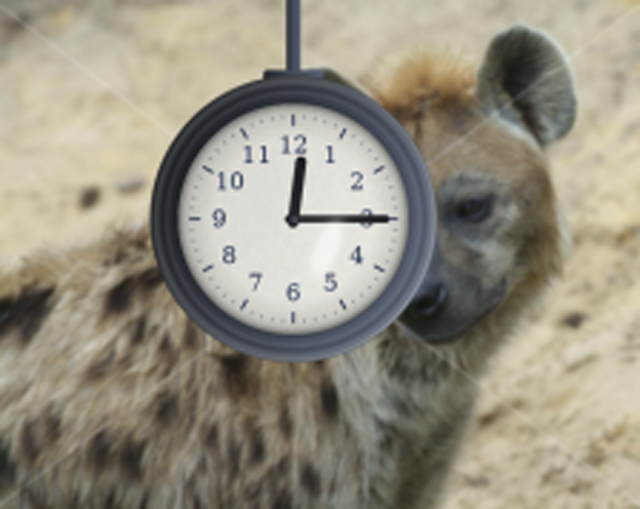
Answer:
h=12 m=15
